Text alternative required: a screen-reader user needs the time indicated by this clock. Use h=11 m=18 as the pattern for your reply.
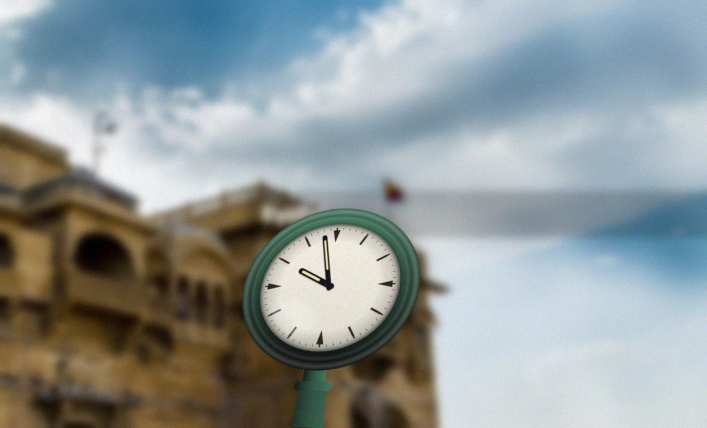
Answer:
h=9 m=58
